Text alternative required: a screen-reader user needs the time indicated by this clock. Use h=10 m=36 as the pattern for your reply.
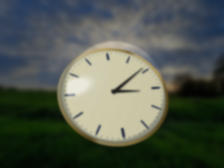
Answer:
h=3 m=9
